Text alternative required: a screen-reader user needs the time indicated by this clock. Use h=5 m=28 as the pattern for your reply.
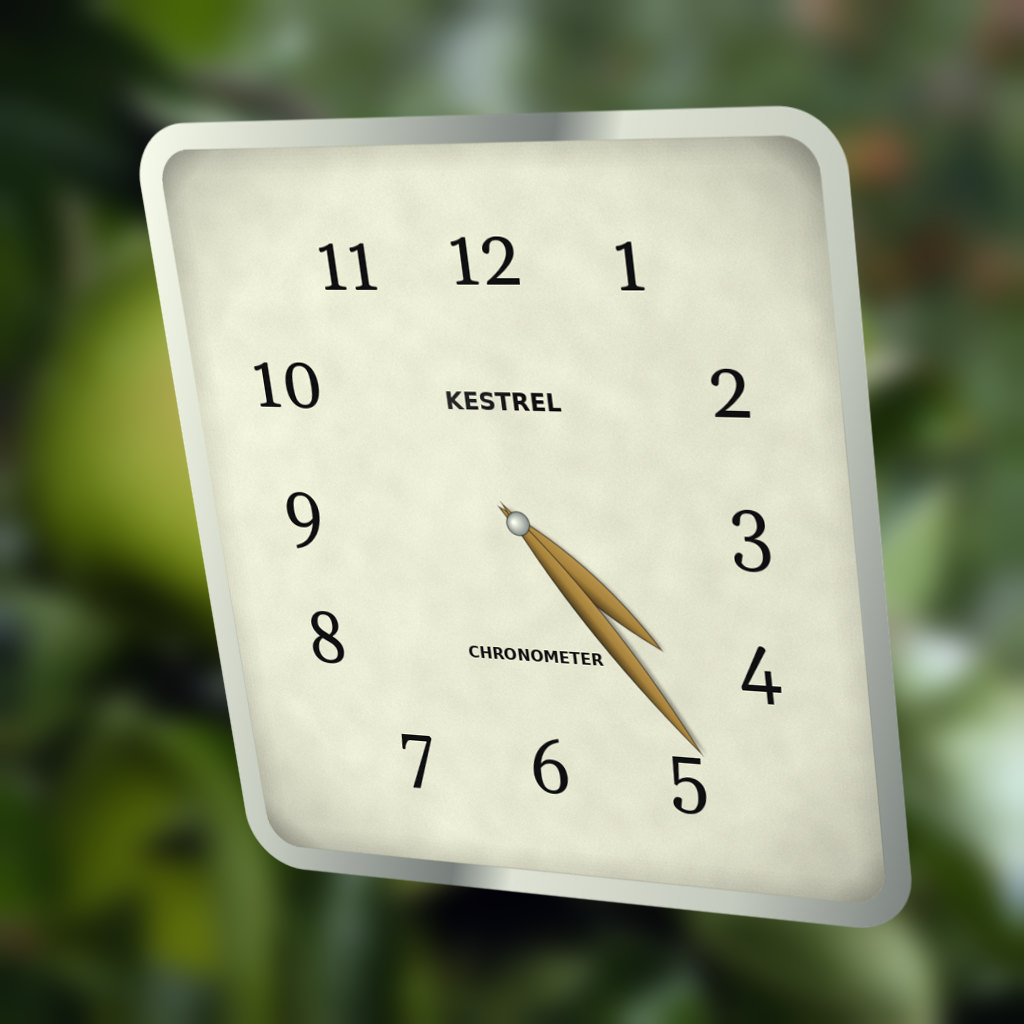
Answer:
h=4 m=24
